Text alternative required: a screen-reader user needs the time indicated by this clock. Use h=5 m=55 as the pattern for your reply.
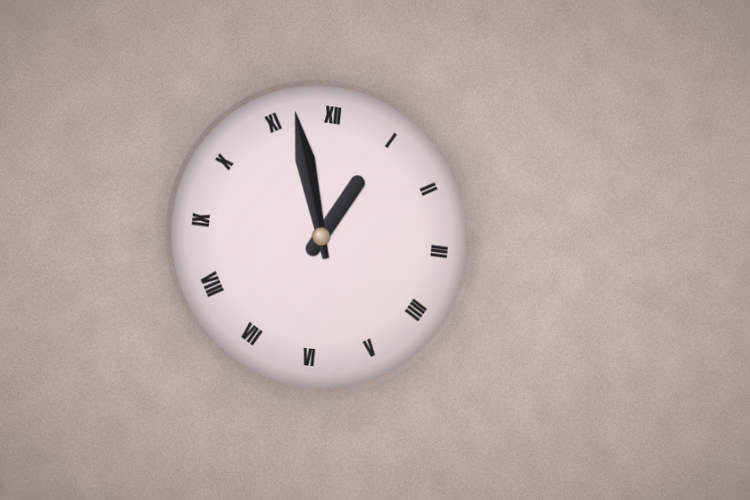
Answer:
h=12 m=57
